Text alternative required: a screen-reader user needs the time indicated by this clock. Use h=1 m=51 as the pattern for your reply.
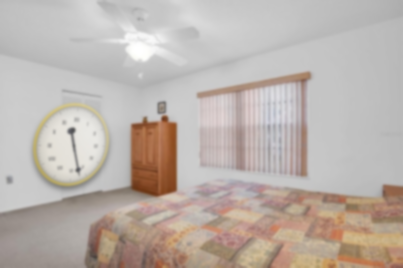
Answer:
h=11 m=27
